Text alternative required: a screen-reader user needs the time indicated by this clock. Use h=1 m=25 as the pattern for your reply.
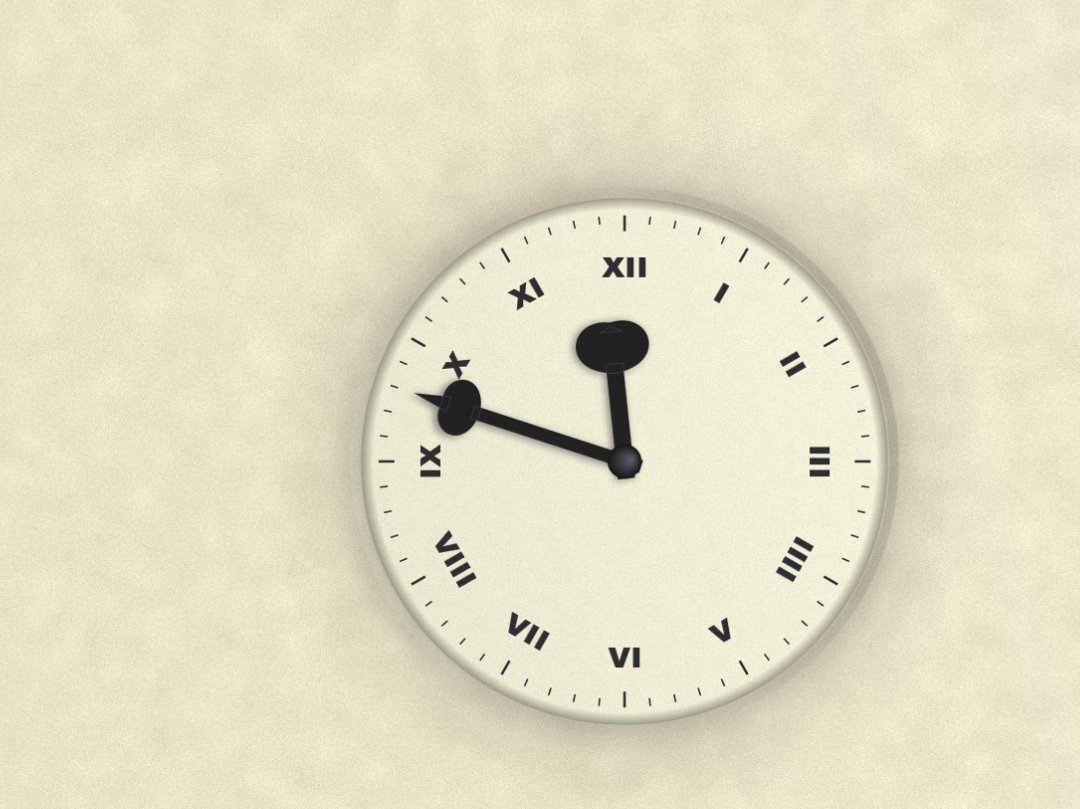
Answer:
h=11 m=48
